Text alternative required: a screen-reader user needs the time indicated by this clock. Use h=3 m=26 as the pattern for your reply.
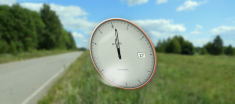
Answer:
h=12 m=1
